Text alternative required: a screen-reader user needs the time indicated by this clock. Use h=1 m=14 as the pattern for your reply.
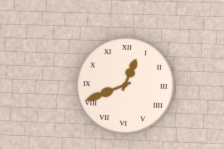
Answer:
h=12 m=41
